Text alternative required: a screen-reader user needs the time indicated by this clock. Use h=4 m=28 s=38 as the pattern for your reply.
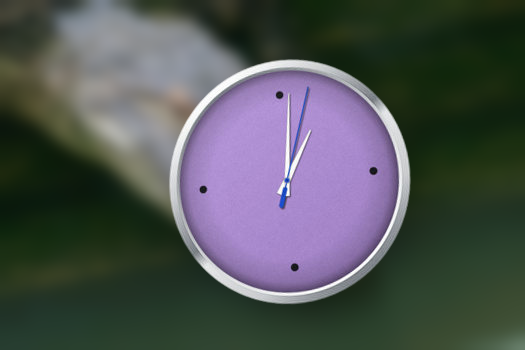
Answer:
h=1 m=1 s=3
